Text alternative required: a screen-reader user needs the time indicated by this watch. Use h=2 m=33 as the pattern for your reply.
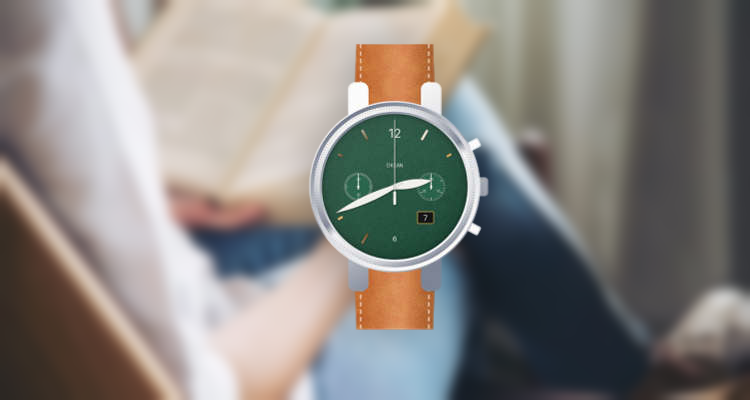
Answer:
h=2 m=41
